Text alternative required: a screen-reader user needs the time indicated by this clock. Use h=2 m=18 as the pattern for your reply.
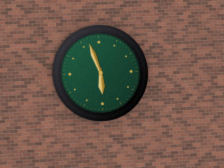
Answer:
h=5 m=57
